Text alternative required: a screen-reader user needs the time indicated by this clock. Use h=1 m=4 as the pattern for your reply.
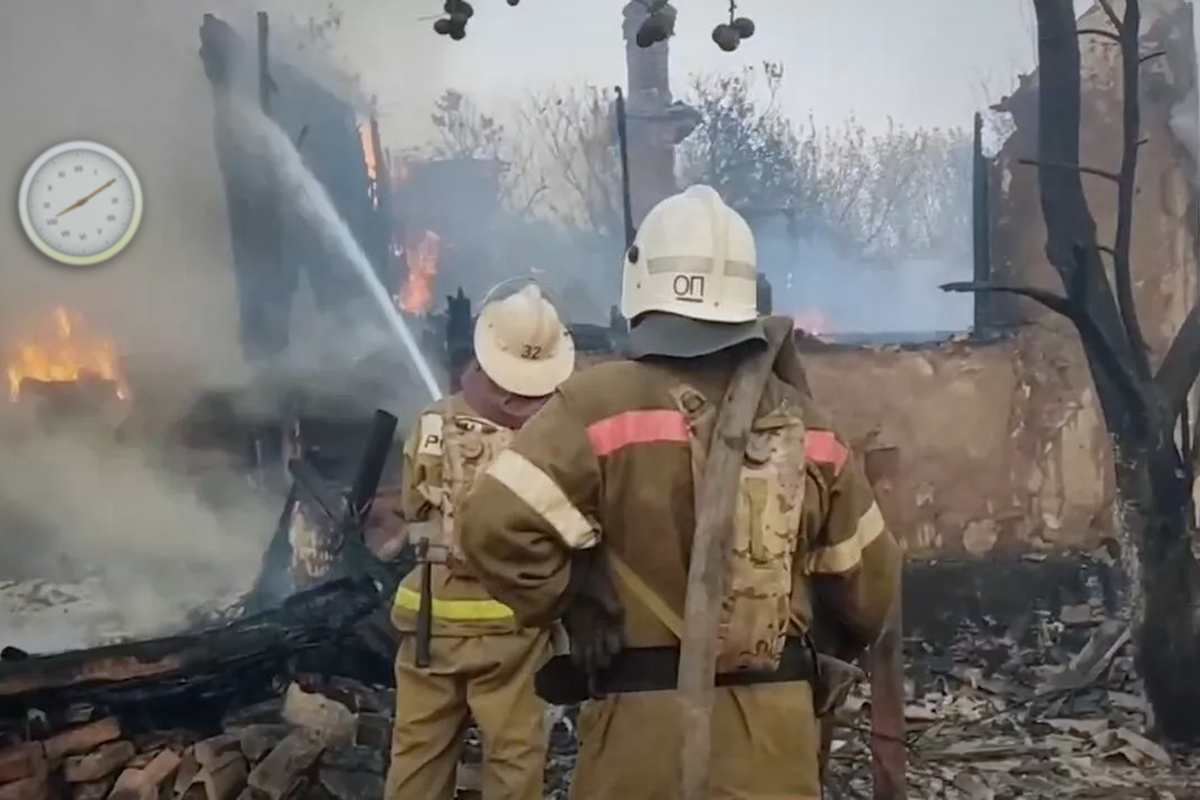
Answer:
h=8 m=10
